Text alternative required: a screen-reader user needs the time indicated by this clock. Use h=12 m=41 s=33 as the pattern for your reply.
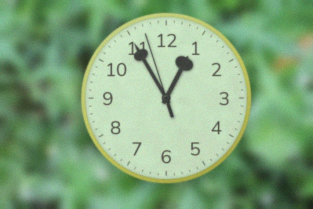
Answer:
h=12 m=54 s=57
